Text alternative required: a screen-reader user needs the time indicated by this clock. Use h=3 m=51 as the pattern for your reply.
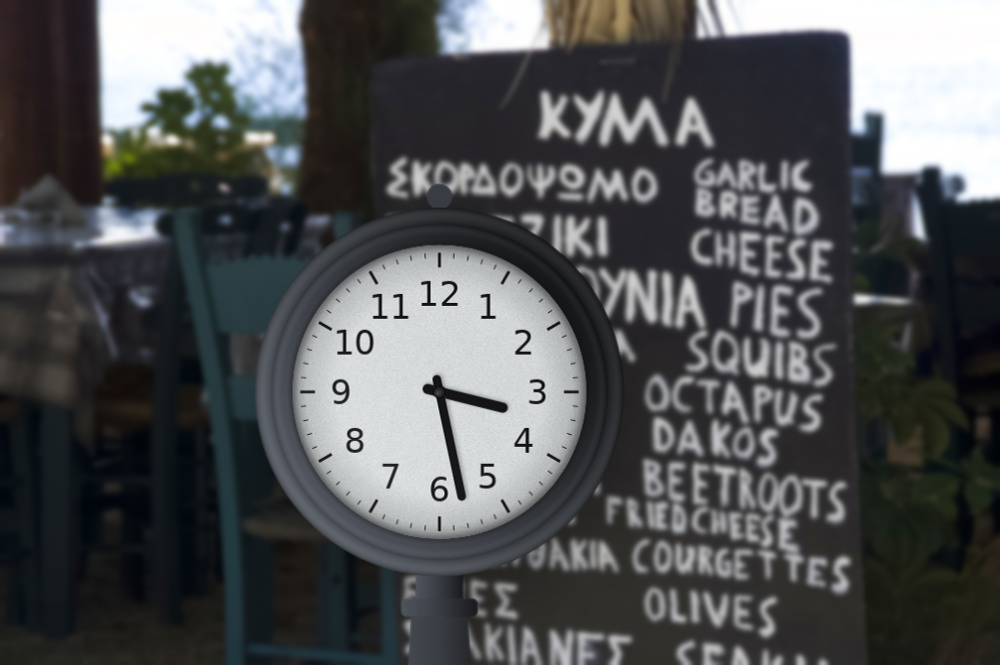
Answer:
h=3 m=28
